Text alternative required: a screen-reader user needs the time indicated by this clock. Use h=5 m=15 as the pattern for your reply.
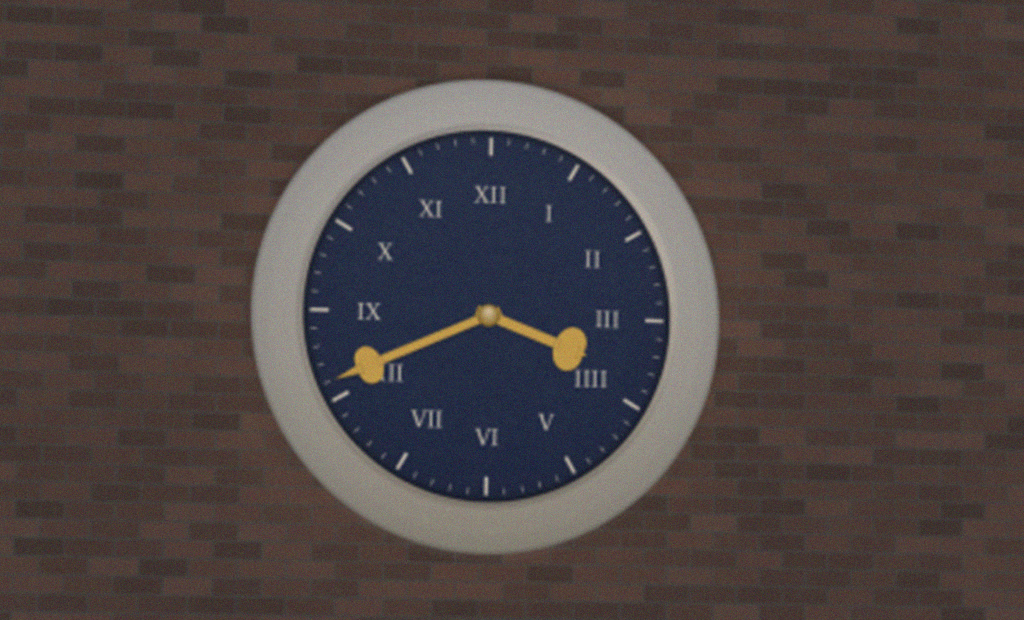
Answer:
h=3 m=41
